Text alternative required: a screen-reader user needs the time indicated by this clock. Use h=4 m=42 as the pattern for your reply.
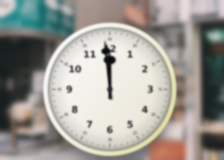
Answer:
h=11 m=59
